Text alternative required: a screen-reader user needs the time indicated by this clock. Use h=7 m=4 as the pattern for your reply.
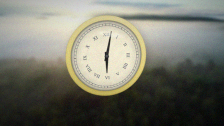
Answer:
h=6 m=2
